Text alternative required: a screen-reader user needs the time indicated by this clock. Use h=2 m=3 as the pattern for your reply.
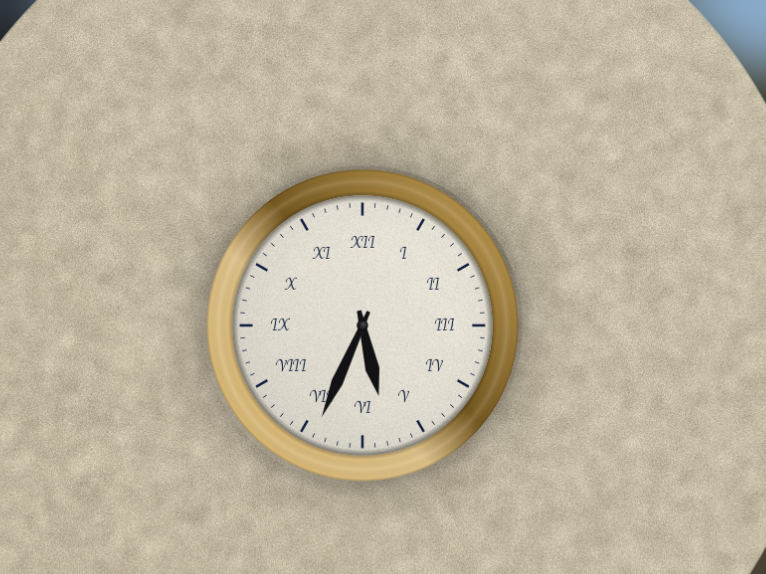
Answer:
h=5 m=34
